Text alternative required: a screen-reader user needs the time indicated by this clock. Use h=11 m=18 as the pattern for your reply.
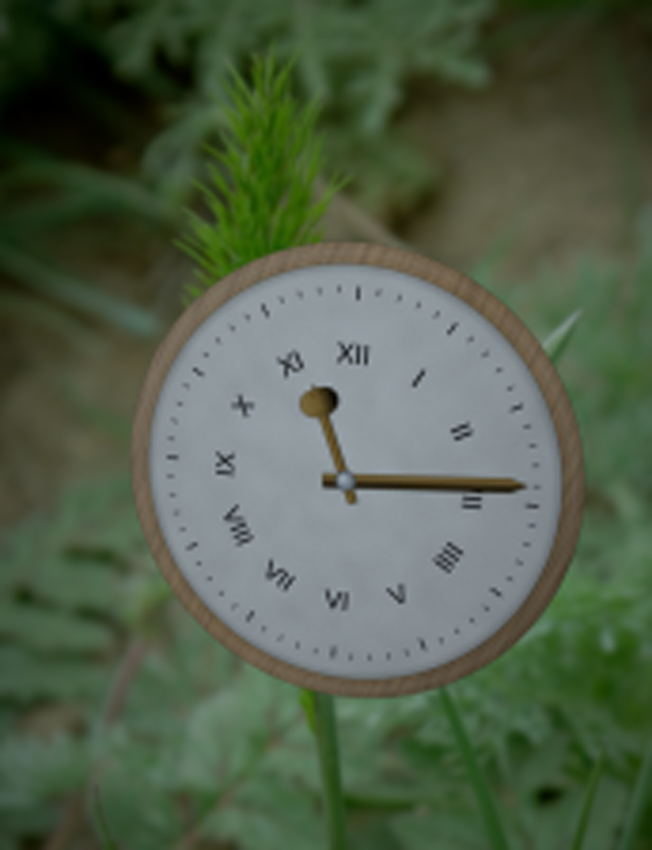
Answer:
h=11 m=14
